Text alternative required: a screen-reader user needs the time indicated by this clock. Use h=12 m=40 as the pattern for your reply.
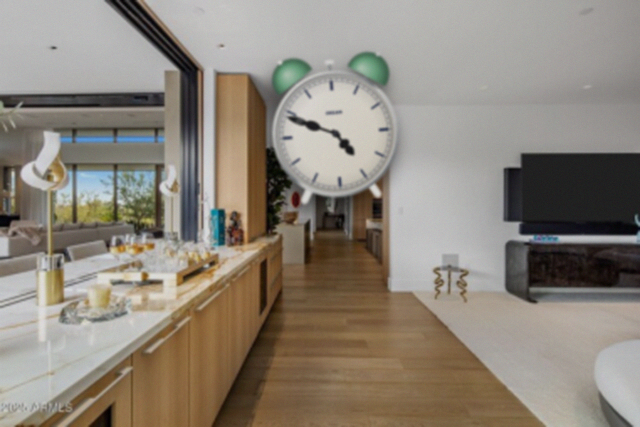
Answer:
h=4 m=49
